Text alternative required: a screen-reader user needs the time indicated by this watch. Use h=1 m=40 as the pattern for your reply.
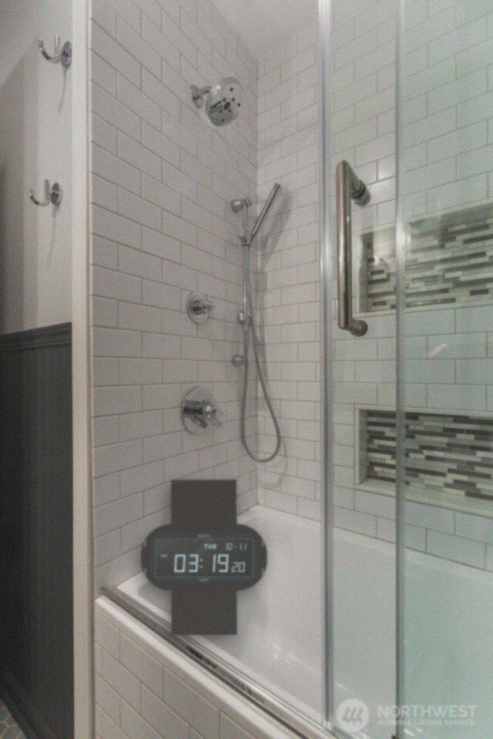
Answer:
h=3 m=19
